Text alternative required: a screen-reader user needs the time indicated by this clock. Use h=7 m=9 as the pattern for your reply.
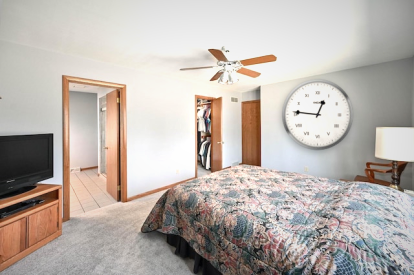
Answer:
h=12 m=46
